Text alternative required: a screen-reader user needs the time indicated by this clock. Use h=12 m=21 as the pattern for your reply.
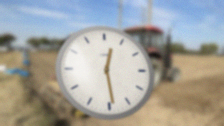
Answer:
h=12 m=29
